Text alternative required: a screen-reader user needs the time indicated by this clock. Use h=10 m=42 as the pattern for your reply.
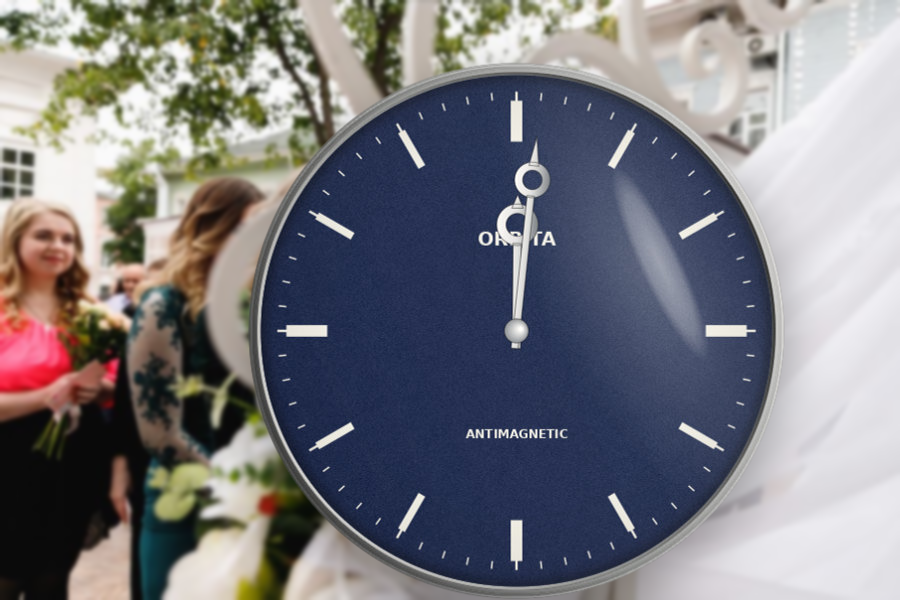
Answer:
h=12 m=1
